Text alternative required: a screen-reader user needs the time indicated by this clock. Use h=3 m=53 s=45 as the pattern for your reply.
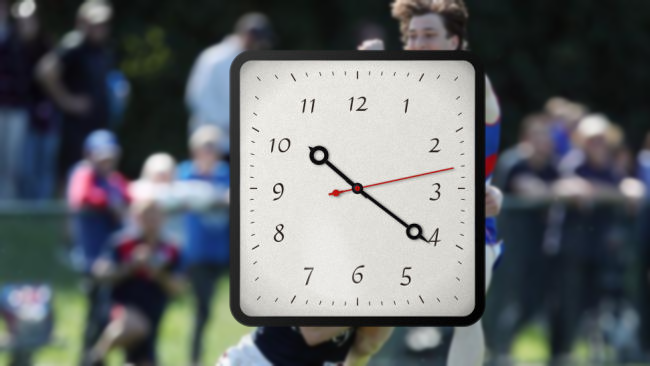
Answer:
h=10 m=21 s=13
